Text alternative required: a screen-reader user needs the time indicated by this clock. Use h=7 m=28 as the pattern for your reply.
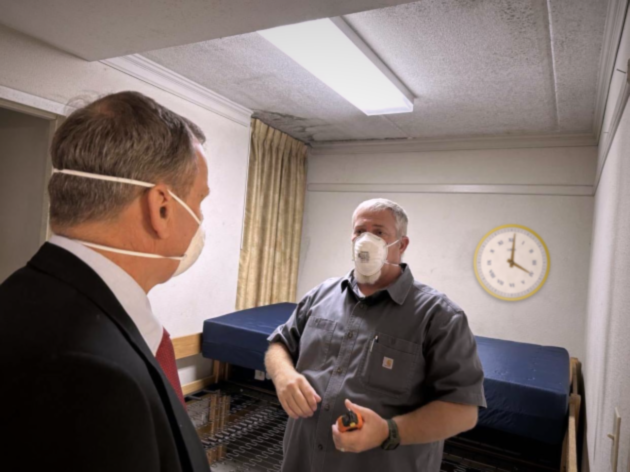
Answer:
h=4 m=1
